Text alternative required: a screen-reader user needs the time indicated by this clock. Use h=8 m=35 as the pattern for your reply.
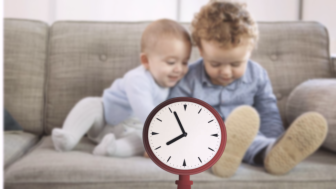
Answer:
h=7 m=56
